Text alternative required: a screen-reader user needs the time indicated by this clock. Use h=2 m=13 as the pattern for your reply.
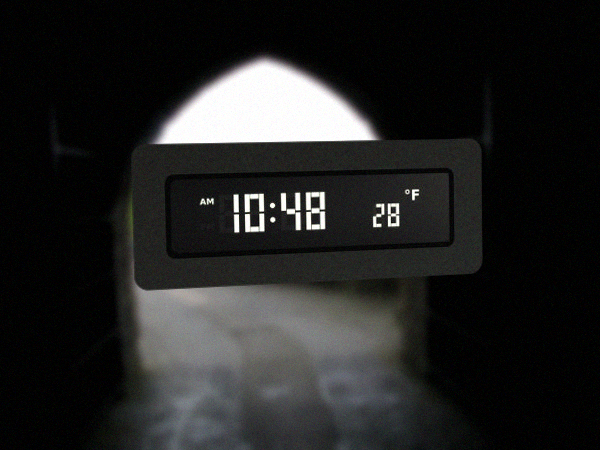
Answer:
h=10 m=48
